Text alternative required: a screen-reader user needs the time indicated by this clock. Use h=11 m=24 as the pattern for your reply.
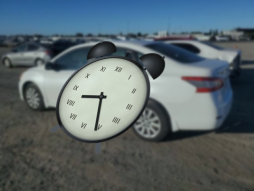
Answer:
h=8 m=26
